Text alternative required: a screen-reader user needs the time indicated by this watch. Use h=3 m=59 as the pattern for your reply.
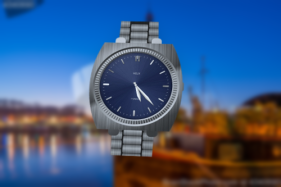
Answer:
h=5 m=23
